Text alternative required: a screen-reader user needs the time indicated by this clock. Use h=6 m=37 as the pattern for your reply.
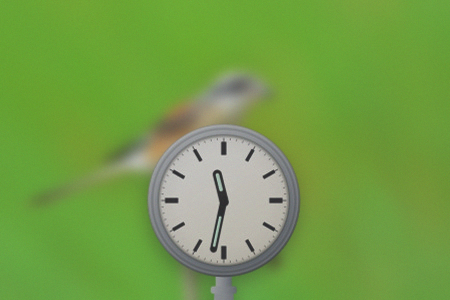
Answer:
h=11 m=32
